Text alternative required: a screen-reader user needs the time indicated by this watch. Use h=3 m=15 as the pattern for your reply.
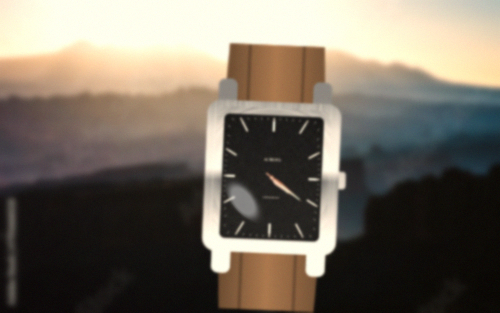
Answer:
h=4 m=21
